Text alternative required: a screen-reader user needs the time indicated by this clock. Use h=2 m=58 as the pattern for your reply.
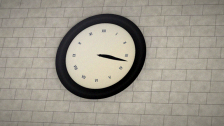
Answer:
h=3 m=17
